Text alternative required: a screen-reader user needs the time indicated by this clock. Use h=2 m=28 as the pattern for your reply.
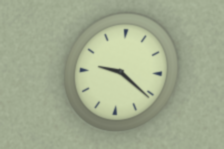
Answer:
h=9 m=21
